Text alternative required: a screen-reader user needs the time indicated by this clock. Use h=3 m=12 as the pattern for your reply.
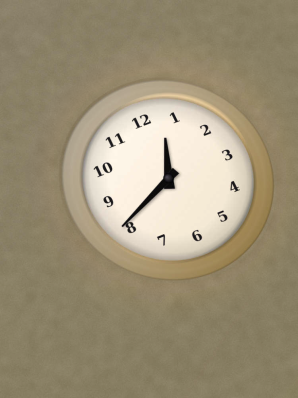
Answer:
h=12 m=41
